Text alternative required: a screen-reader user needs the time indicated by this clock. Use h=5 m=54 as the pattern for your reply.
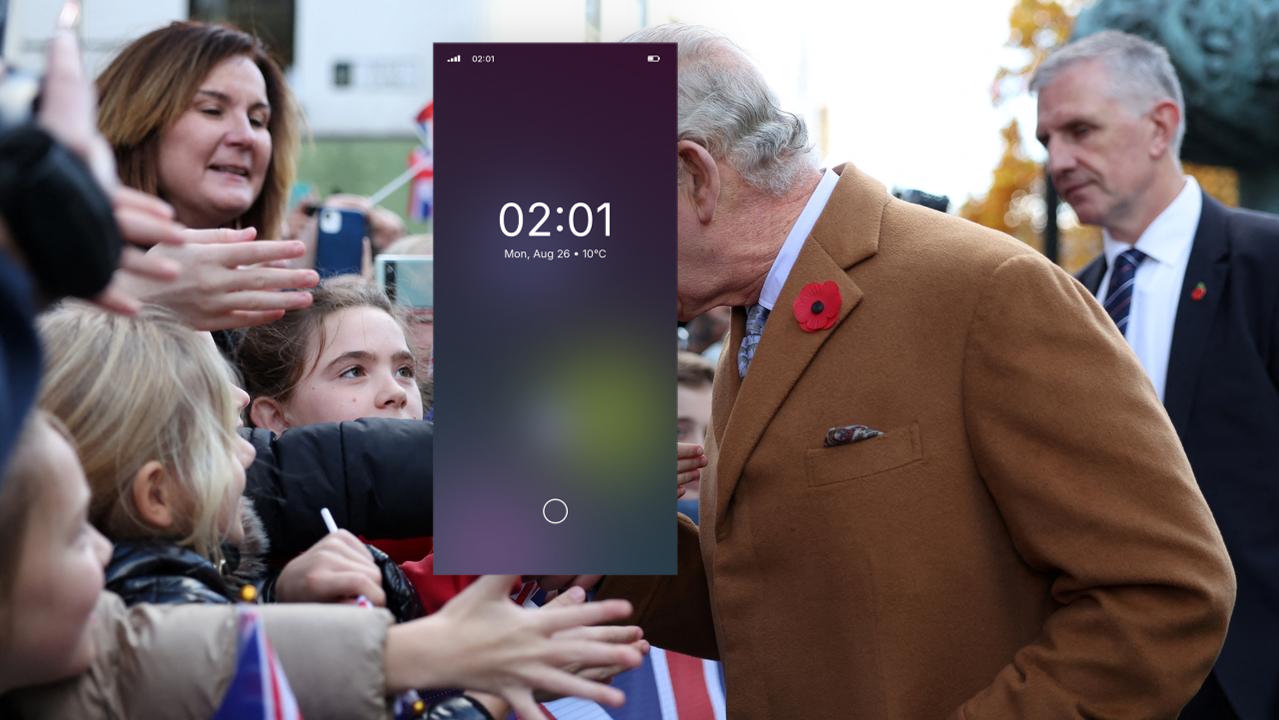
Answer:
h=2 m=1
